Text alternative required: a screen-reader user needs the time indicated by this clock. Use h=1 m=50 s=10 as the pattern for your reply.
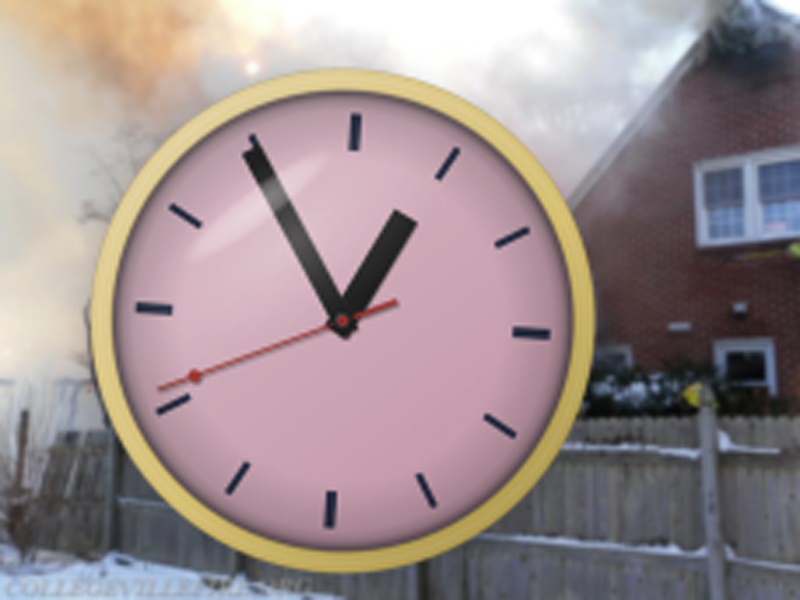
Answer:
h=12 m=54 s=41
